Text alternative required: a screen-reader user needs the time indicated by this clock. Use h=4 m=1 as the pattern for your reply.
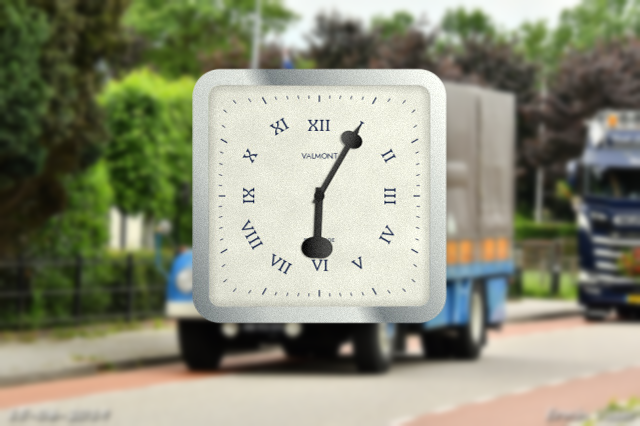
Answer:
h=6 m=5
